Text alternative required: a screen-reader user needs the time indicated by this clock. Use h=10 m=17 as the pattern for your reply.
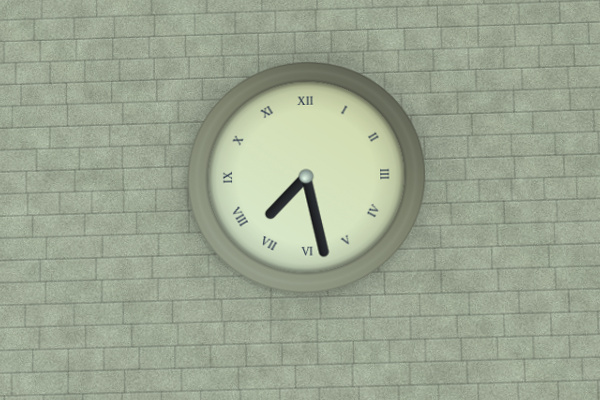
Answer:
h=7 m=28
